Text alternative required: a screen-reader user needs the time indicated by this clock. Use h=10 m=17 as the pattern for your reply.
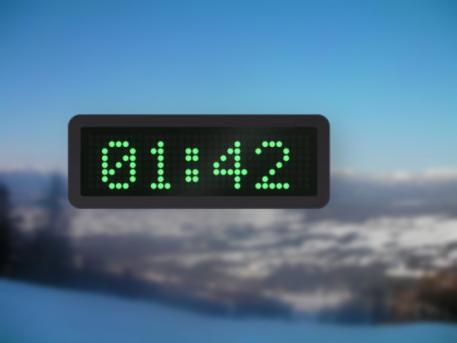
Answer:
h=1 m=42
